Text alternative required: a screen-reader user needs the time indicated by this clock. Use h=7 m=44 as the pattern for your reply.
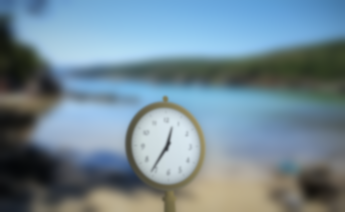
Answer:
h=12 m=36
